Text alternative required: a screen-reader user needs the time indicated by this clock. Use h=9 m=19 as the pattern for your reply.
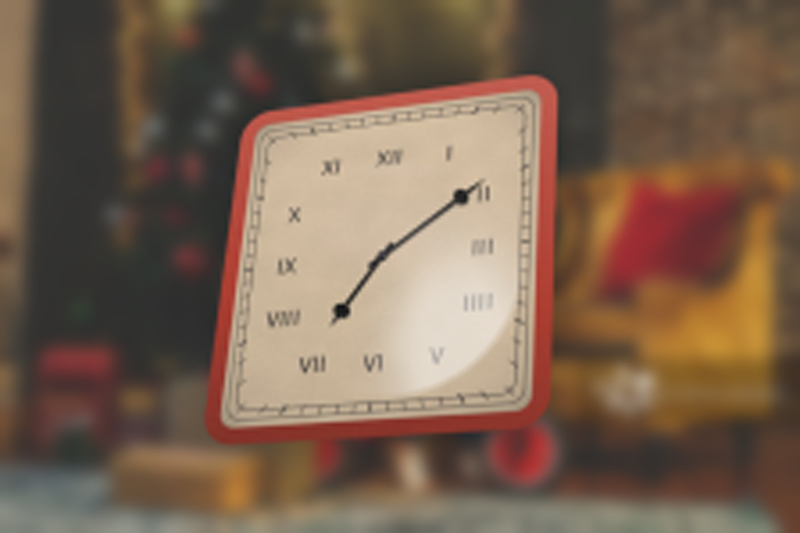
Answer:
h=7 m=9
